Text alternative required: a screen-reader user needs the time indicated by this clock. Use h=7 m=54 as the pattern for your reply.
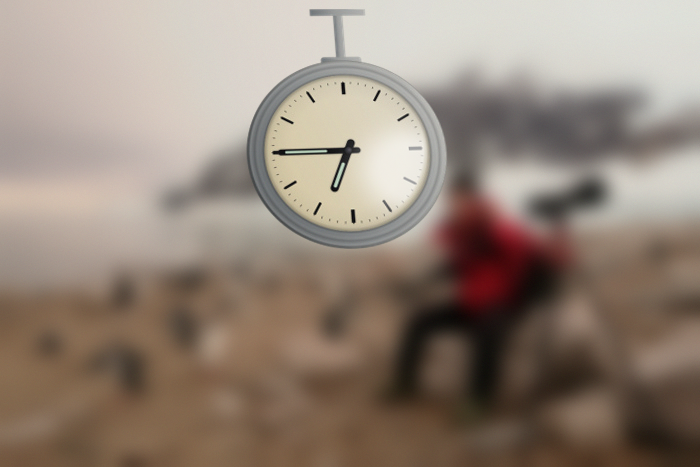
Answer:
h=6 m=45
